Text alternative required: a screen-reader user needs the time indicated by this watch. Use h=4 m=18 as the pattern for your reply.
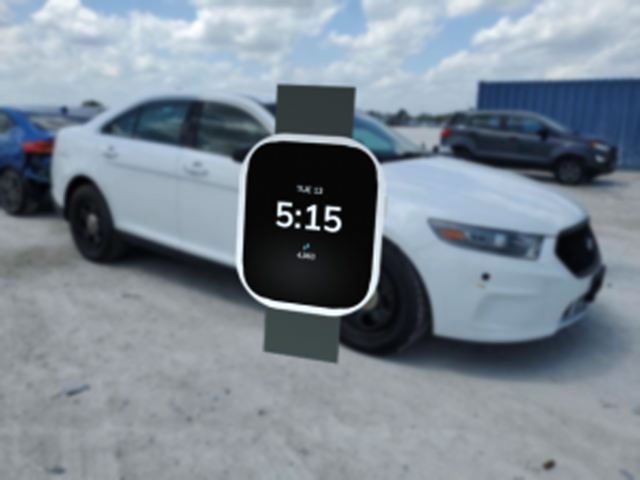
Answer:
h=5 m=15
